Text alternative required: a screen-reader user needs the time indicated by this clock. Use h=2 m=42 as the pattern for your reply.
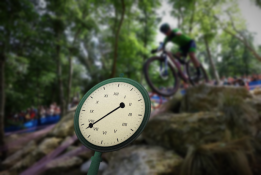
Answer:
h=1 m=38
